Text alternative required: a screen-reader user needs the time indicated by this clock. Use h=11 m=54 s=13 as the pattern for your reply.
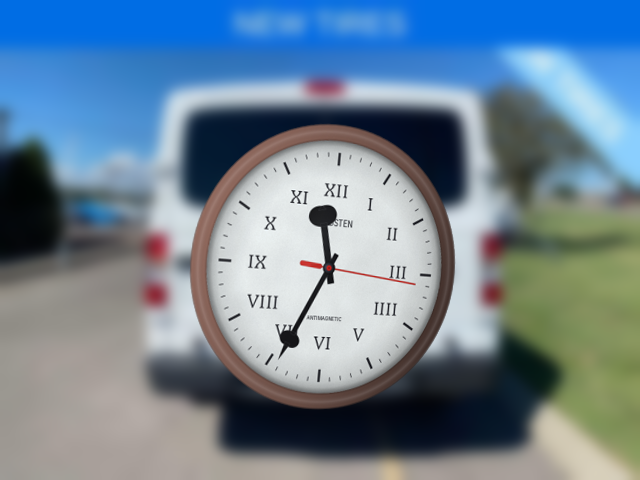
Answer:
h=11 m=34 s=16
